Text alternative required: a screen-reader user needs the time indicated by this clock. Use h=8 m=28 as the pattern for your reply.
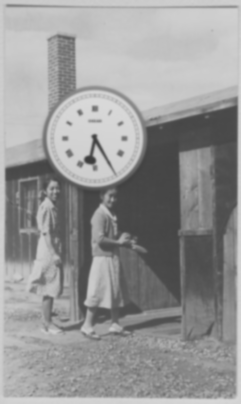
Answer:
h=6 m=25
